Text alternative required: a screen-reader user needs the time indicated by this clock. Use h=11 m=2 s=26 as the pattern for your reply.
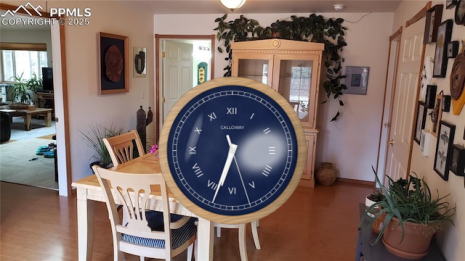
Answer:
h=6 m=33 s=27
